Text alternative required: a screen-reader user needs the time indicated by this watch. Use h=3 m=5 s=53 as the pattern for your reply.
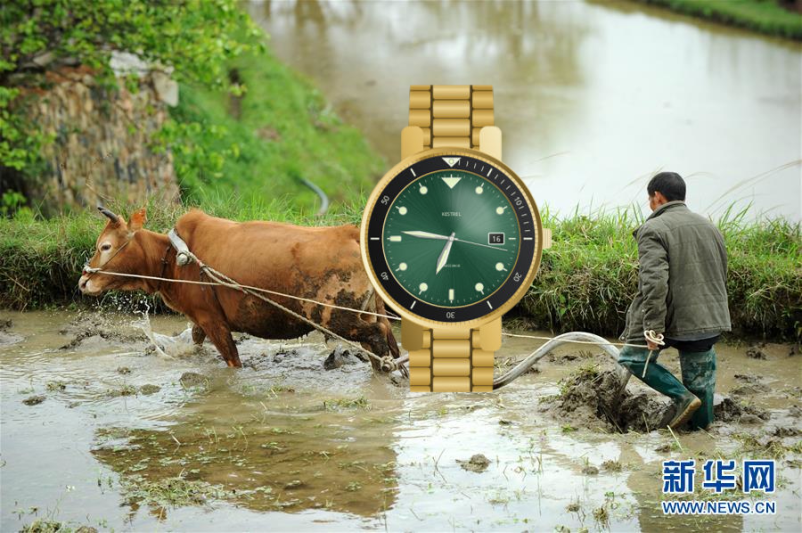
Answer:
h=6 m=46 s=17
